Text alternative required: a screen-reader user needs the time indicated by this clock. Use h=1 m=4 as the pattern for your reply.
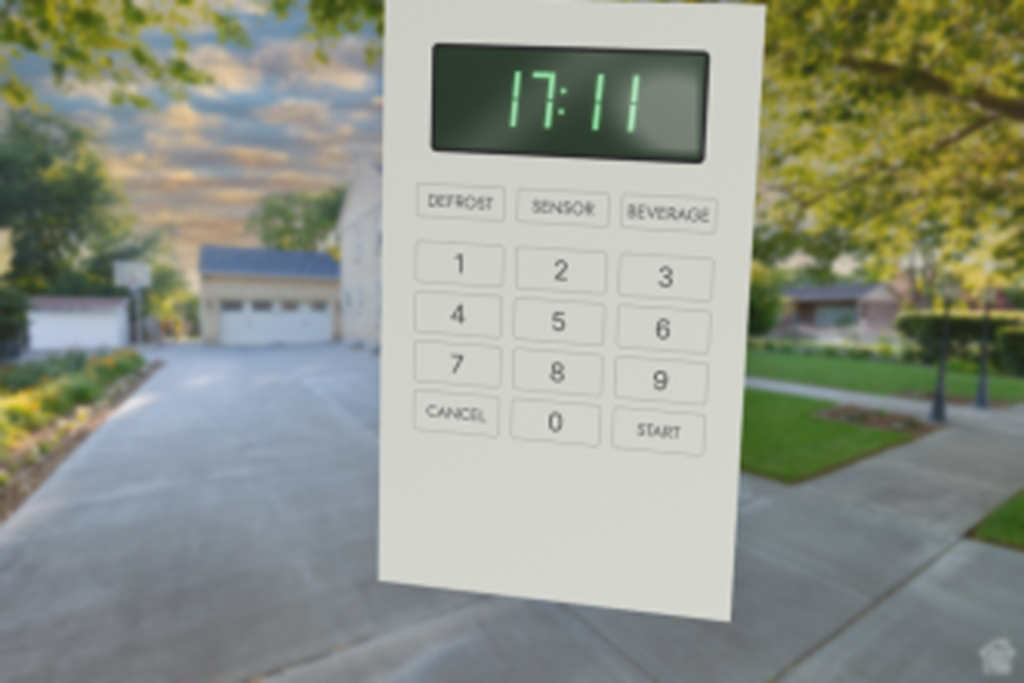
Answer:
h=17 m=11
